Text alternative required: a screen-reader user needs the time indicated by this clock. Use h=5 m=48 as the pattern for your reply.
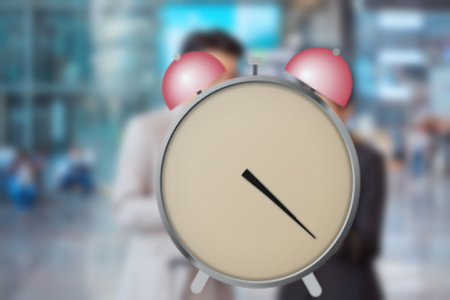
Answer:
h=4 m=22
